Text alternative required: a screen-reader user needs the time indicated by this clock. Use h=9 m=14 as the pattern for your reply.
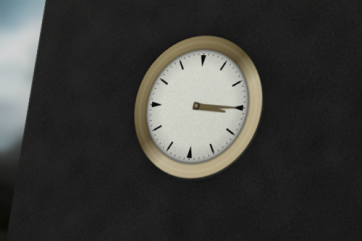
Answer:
h=3 m=15
